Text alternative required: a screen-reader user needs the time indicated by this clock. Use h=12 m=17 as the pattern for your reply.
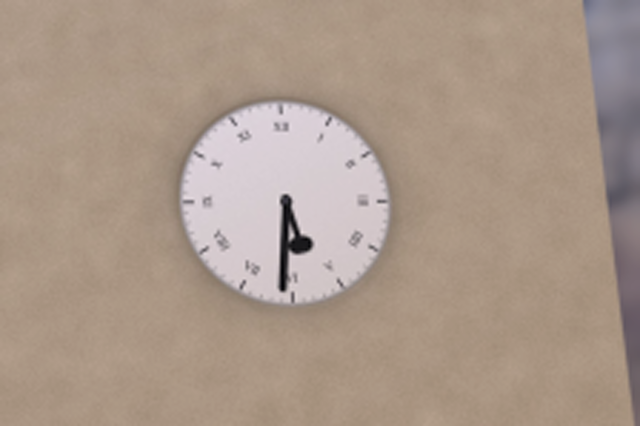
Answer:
h=5 m=31
